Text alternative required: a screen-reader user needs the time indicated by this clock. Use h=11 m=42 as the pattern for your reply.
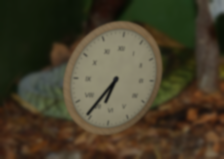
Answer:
h=6 m=36
